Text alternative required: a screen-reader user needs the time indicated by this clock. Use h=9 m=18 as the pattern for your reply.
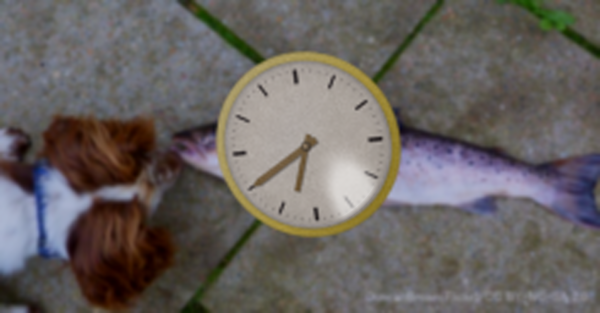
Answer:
h=6 m=40
